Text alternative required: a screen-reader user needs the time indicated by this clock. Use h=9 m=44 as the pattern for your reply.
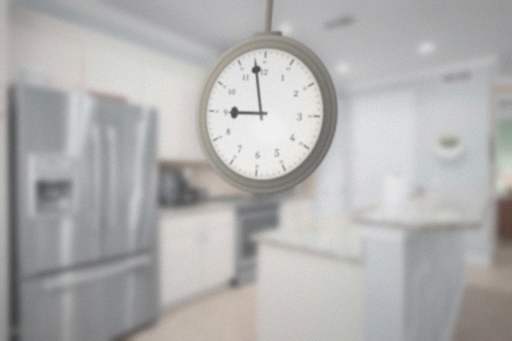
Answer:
h=8 m=58
